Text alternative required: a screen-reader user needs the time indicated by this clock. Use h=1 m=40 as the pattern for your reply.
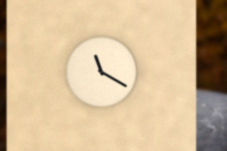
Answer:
h=11 m=20
